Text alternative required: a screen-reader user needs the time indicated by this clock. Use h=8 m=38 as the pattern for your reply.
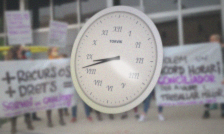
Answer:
h=8 m=42
